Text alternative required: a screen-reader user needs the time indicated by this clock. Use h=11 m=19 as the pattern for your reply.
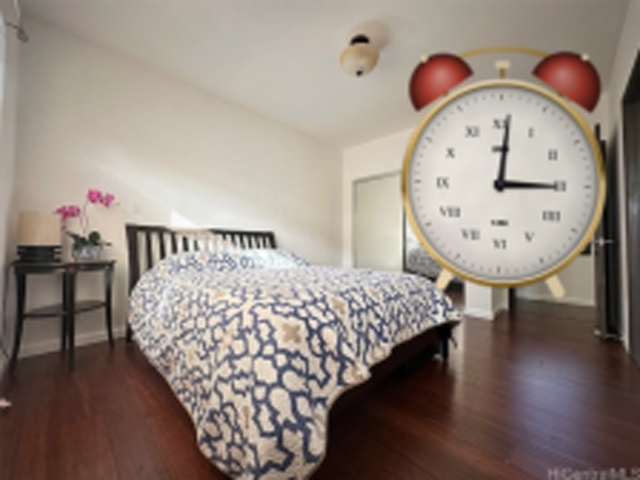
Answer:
h=3 m=1
